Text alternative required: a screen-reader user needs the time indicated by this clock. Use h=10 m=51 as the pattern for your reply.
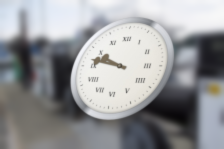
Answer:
h=9 m=47
